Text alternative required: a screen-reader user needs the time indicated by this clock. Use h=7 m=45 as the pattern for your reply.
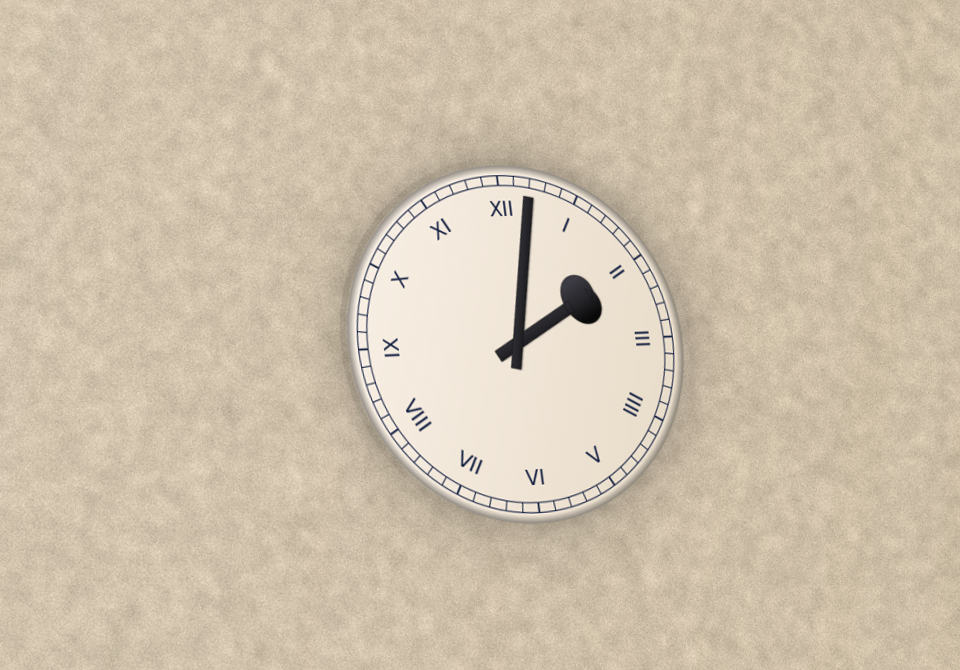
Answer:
h=2 m=2
